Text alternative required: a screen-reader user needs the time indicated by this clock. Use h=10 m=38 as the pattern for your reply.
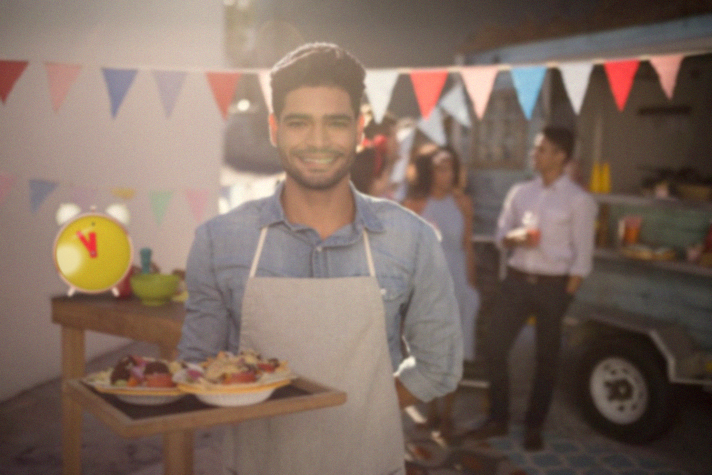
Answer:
h=11 m=54
